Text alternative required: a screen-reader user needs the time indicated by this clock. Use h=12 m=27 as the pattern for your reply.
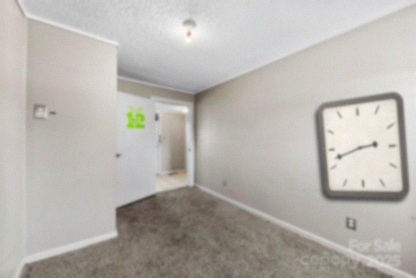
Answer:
h=2 m=42
